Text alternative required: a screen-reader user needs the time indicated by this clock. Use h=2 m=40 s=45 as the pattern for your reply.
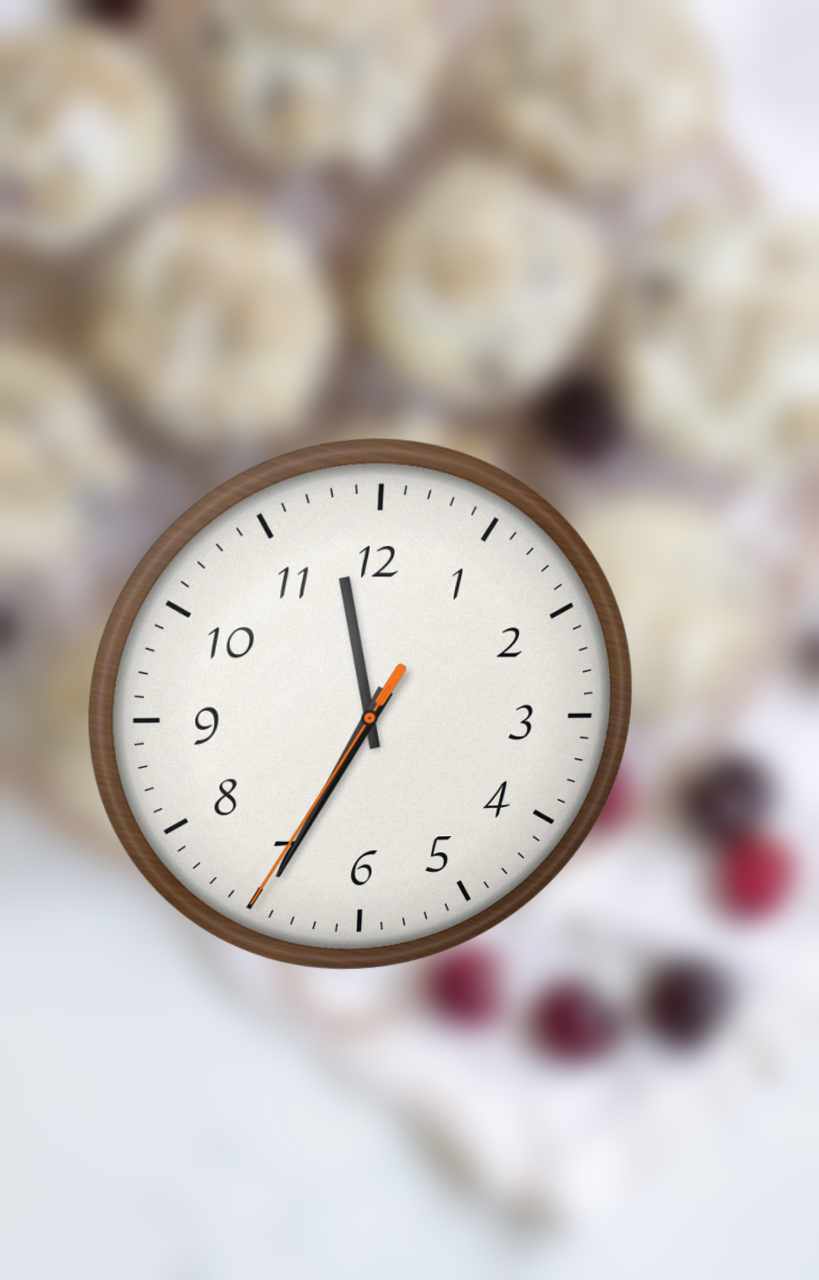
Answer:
h=11 m=34 s=35
